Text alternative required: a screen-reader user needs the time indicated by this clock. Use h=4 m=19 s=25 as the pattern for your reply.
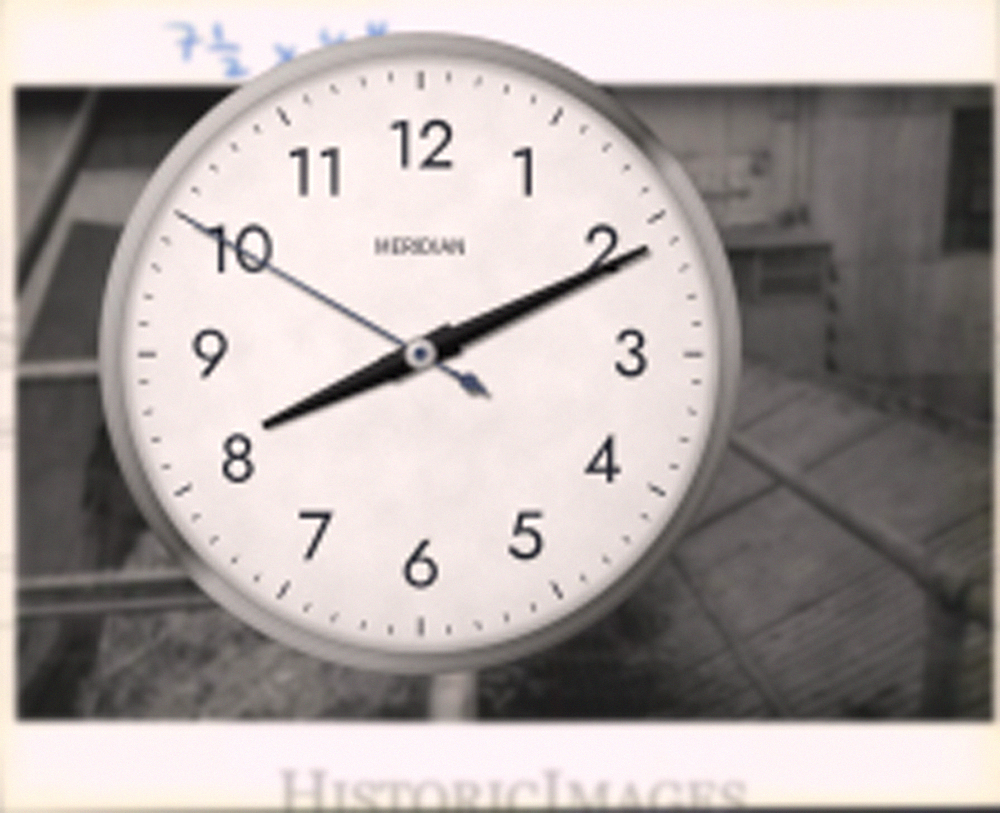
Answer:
h=8 m=10 s=50
